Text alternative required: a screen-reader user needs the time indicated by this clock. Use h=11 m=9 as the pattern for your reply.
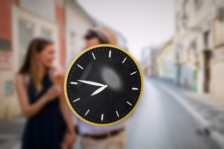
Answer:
h=7 m=46
